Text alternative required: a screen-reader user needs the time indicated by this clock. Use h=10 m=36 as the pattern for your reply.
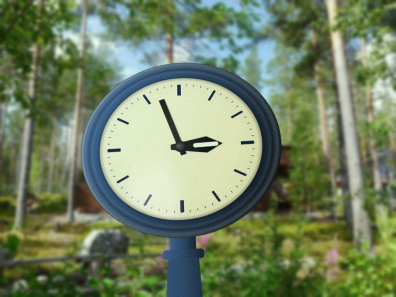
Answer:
h=2 m=57
